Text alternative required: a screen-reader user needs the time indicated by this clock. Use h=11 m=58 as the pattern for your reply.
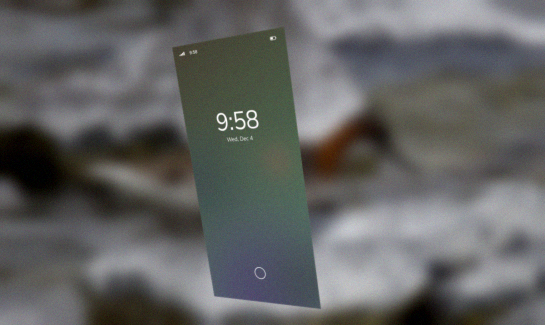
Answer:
h=9 m=58
